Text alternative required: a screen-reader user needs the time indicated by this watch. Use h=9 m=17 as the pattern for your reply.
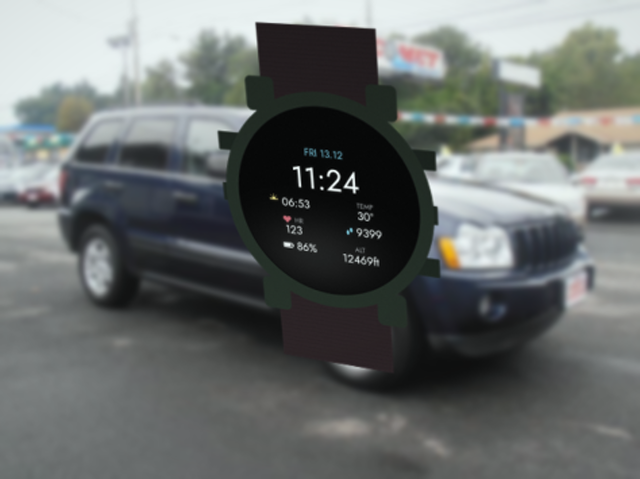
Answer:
h=11 m=24
